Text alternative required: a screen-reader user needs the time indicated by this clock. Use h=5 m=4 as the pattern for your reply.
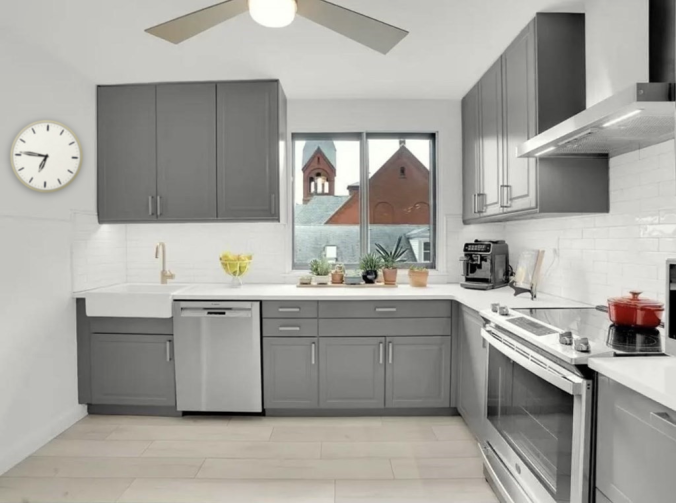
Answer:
h=6 m=46
